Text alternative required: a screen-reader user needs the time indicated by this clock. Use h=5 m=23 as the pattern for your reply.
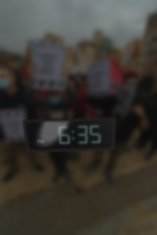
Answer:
h=6 m=35
